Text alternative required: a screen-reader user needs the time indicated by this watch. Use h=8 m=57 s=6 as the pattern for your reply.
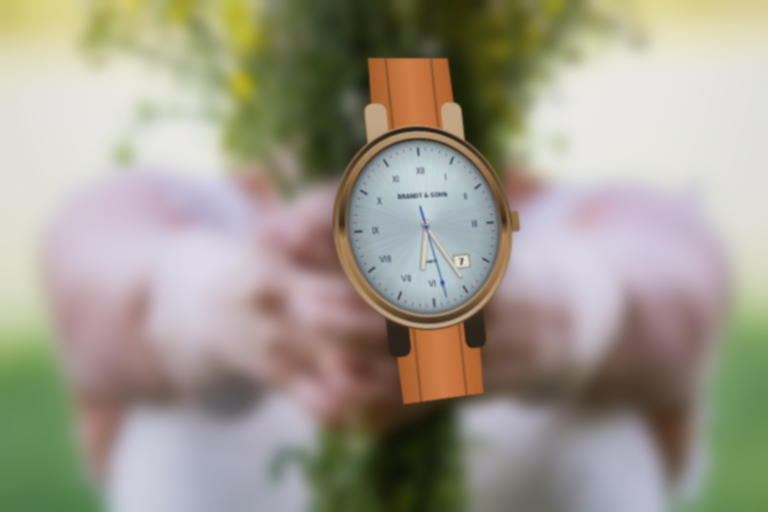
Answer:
h=6 m=24 s=28
